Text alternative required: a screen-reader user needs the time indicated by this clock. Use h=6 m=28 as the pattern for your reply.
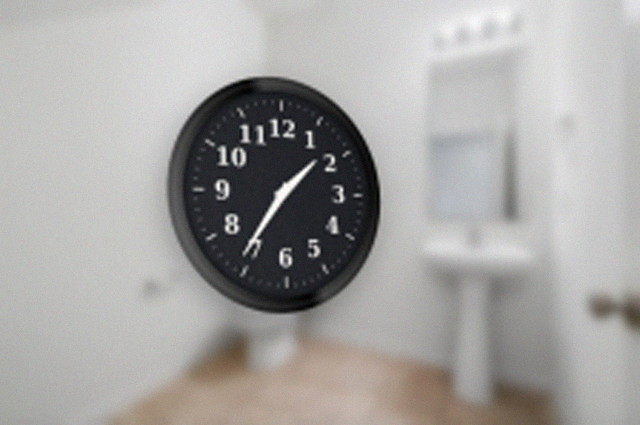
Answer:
h=1 m=36
